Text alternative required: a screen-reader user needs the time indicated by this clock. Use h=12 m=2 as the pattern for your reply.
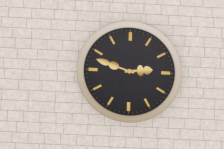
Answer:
h=2 m=48
